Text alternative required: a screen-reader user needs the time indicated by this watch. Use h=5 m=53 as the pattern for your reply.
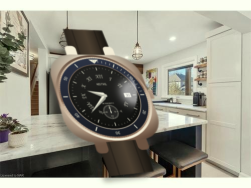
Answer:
h=9 m=38
